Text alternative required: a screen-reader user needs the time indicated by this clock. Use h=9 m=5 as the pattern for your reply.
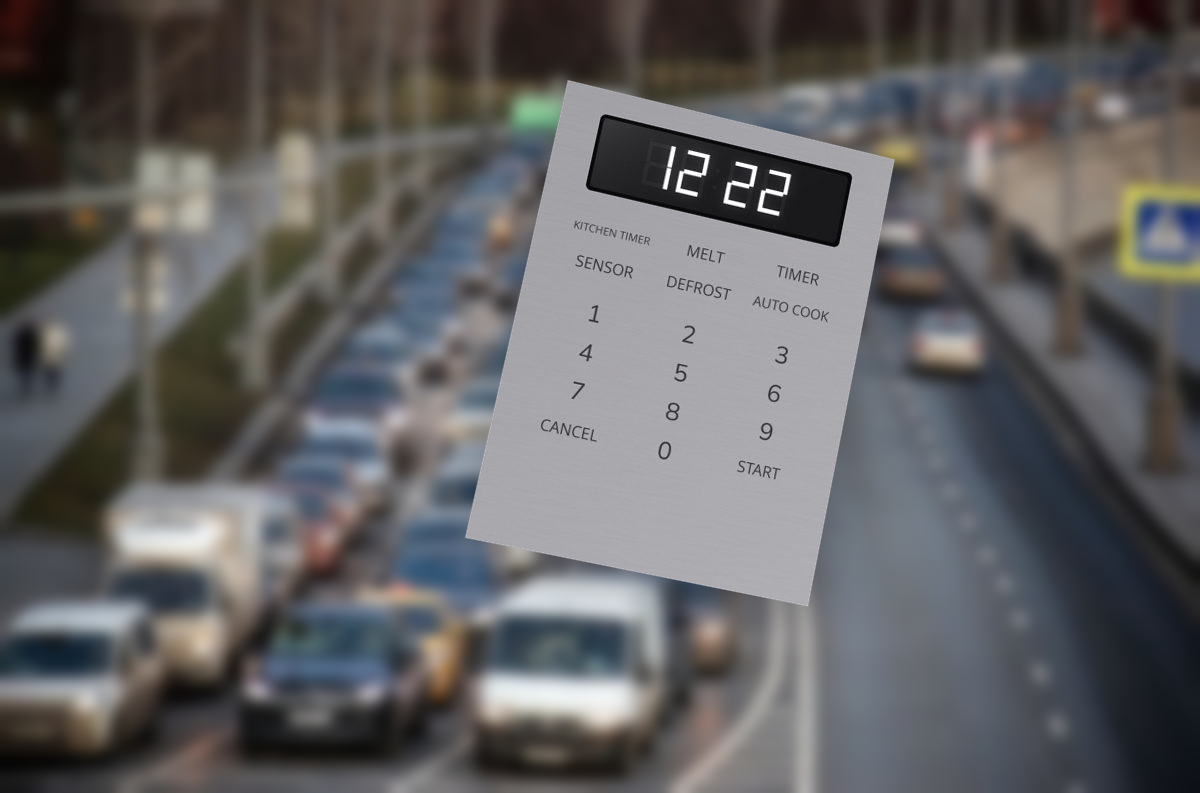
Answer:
h=12 m=22
